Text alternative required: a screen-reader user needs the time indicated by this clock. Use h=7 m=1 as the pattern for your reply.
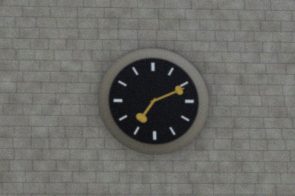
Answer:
h=7 m=11
